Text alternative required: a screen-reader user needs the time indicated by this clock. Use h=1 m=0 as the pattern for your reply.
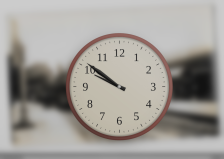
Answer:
h=9 m=51
